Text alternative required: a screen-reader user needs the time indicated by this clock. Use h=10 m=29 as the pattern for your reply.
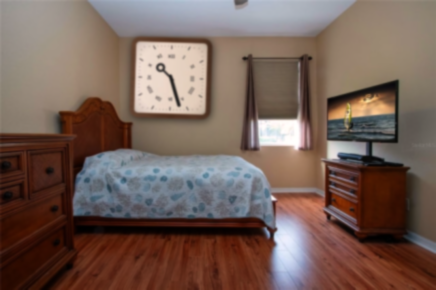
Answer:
h=10 m=27
